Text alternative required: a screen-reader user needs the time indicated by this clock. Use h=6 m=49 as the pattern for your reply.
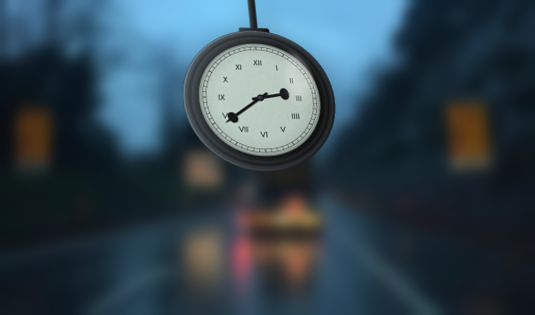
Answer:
h=2 m=39
